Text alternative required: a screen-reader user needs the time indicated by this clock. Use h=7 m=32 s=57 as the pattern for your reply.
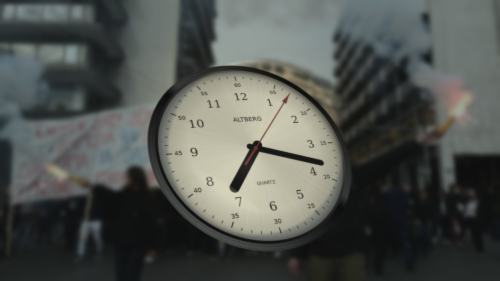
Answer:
h=7 m=18 s=7
